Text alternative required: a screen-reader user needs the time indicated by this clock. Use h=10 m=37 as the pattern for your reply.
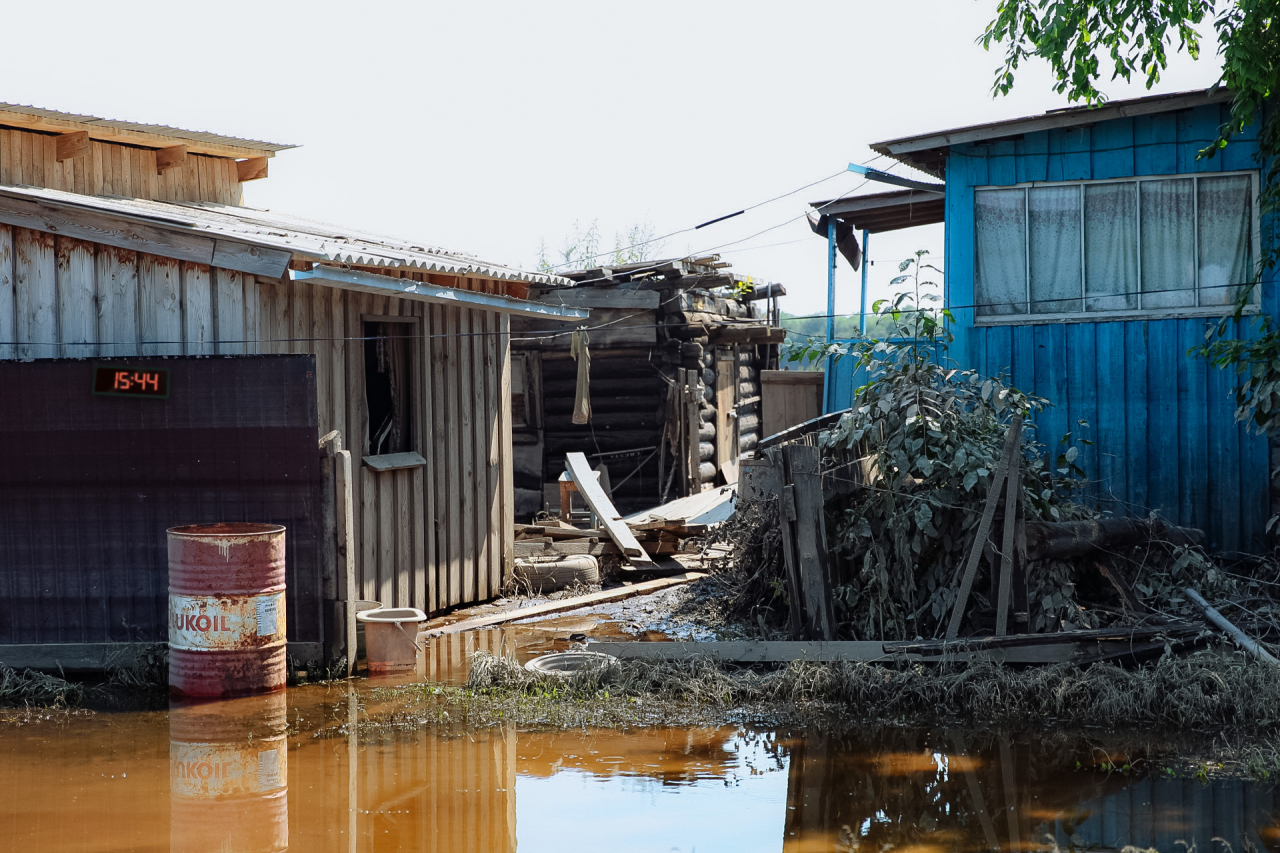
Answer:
h=15 m=44
